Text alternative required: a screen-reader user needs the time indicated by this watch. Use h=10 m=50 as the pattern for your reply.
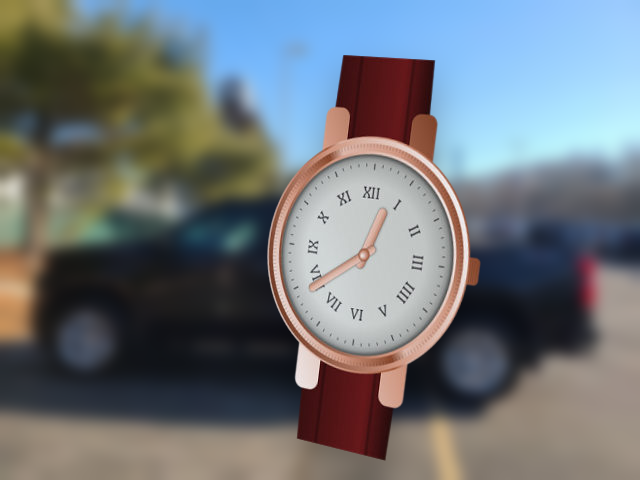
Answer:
h=12 m=39
